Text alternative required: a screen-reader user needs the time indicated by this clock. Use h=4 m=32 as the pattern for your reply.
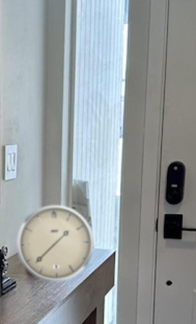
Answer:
h=1 m=38
